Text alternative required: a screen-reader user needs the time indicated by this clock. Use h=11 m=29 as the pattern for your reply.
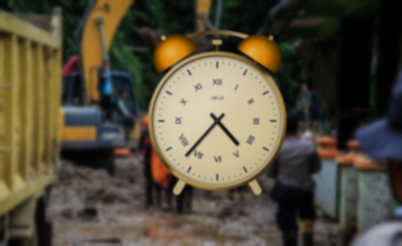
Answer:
h=4 m=37
